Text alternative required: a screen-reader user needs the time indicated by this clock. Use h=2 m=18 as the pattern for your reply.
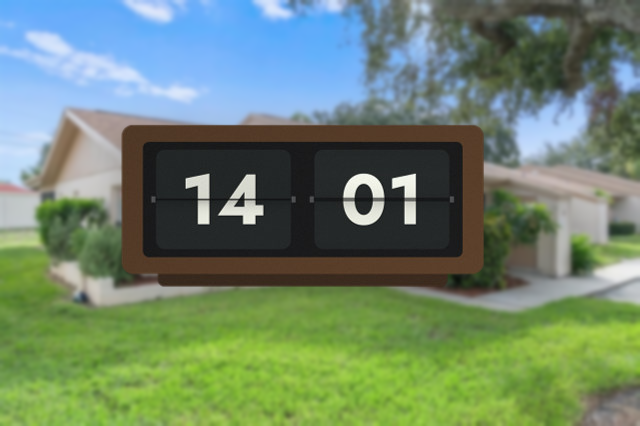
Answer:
h=14 m=1
